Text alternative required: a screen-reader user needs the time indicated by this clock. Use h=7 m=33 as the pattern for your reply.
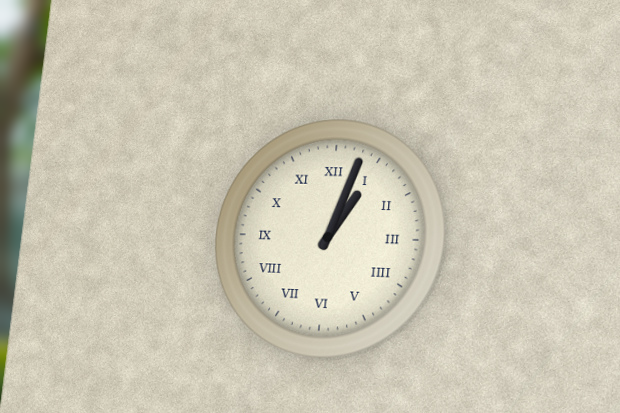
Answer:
h=1 m=3
